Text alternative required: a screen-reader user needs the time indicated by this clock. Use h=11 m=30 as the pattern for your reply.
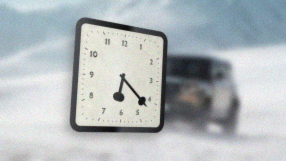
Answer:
h=6 m=22
